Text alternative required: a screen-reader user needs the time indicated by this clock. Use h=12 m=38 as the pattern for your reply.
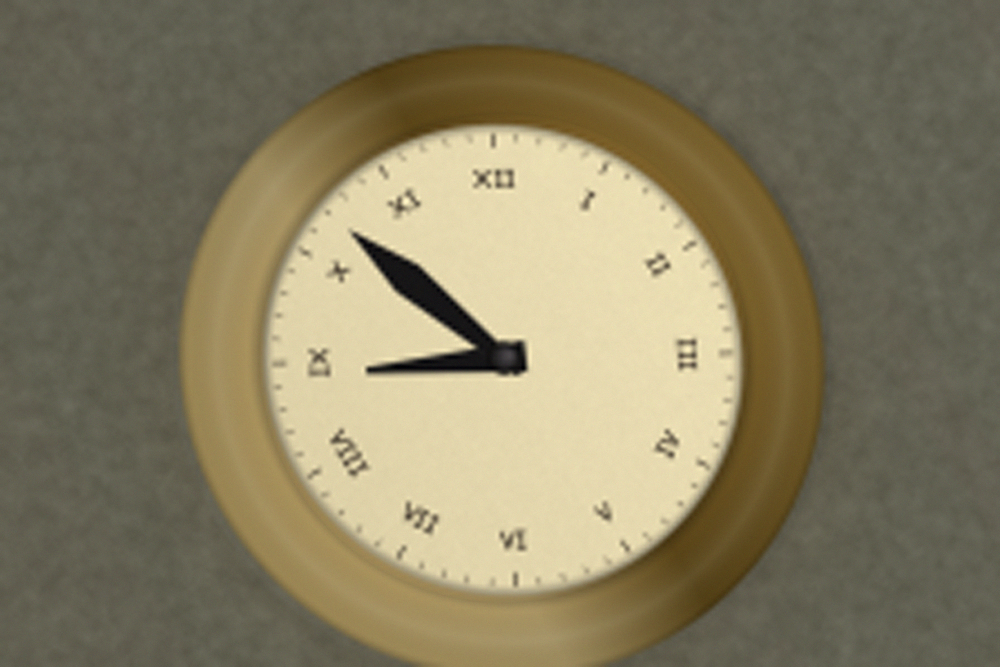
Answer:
h=8 m=52
